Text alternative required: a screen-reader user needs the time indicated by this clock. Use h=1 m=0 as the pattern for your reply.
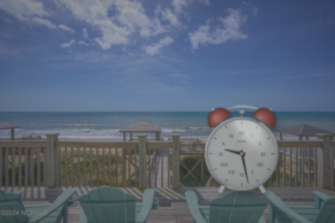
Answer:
h=9 m=28
